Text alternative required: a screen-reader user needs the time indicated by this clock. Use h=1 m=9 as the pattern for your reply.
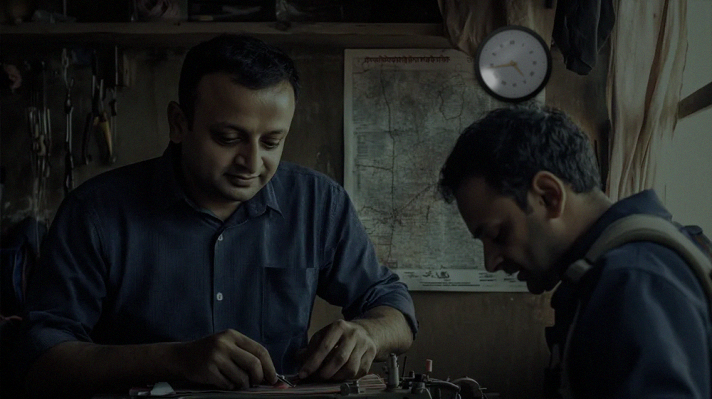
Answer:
h=4 m=44
